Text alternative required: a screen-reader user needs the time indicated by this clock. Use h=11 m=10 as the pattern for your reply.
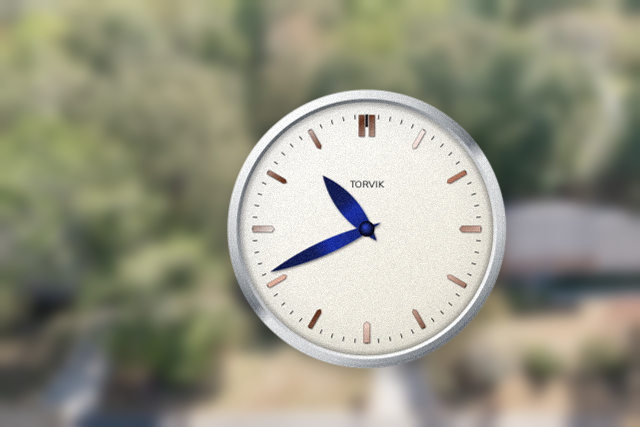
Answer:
h=10 m=41
